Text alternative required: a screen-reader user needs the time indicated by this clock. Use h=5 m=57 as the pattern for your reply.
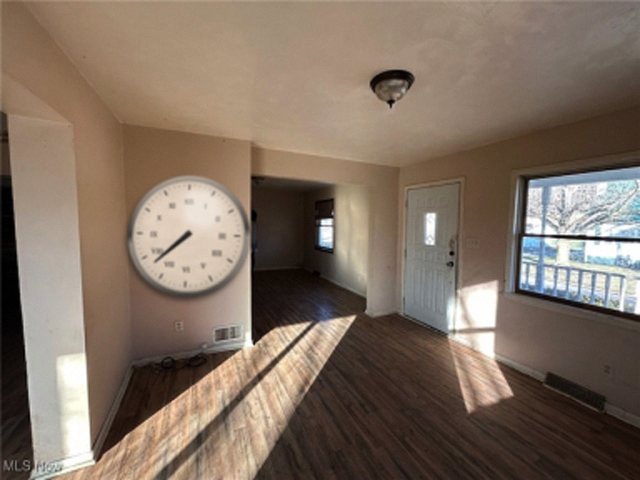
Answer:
h=7 m=38
